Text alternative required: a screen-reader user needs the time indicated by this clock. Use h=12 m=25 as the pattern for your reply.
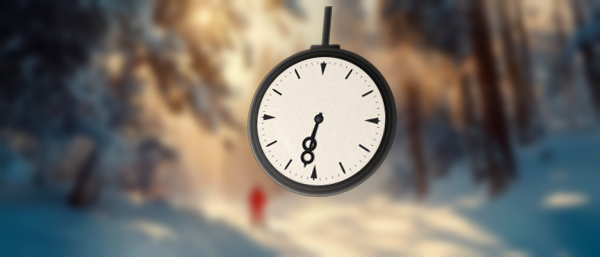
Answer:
h=6 m=32
